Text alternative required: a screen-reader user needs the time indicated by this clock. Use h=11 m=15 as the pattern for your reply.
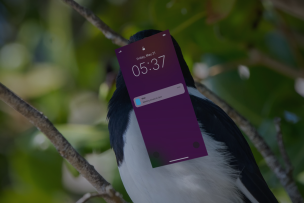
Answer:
h=5 m=37
